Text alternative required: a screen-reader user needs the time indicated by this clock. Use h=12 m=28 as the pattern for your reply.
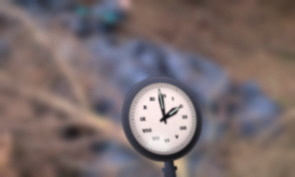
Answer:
h=1 m=59
